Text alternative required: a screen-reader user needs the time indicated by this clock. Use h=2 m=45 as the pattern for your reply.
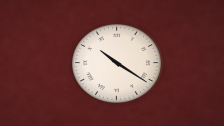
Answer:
h=10 m=21
